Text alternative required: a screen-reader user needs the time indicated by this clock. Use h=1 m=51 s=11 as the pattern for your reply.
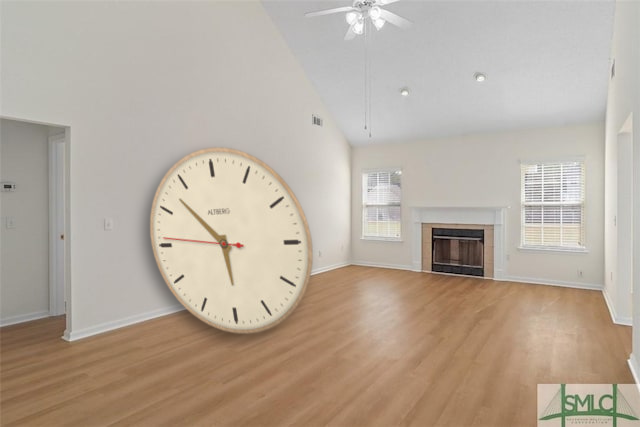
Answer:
h=5 m=52 s=46
